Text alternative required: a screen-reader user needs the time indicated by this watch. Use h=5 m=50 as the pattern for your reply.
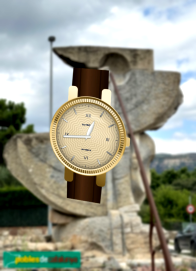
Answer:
h=12 m=44
